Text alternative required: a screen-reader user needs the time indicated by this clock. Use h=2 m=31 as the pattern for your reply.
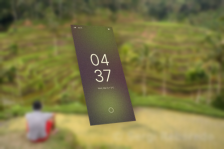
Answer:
h=4 m=37
